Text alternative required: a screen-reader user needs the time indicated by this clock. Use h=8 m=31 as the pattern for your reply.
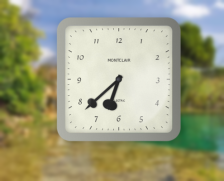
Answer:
h=6 m=38
